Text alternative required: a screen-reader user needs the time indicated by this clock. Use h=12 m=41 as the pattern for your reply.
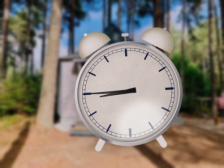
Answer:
h=8 m=45
